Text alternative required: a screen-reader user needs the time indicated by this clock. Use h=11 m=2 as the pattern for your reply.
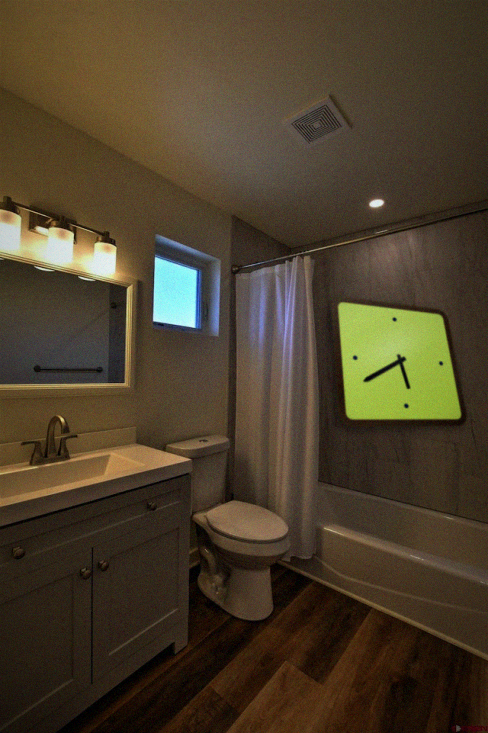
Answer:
h=5 m=40
